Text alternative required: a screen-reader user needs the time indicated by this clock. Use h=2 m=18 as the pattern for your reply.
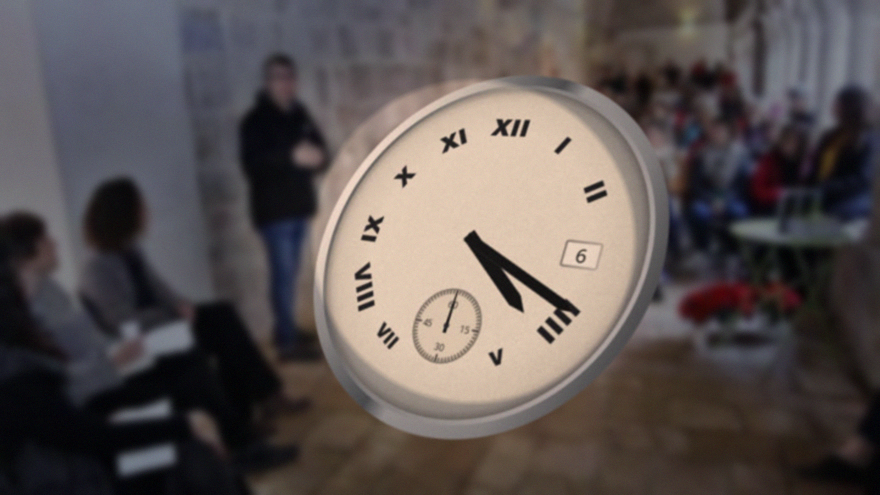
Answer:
h=4 m=19
